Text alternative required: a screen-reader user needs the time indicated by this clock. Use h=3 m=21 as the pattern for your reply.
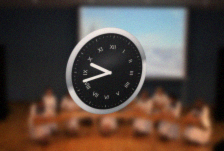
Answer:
h=9 m=42
